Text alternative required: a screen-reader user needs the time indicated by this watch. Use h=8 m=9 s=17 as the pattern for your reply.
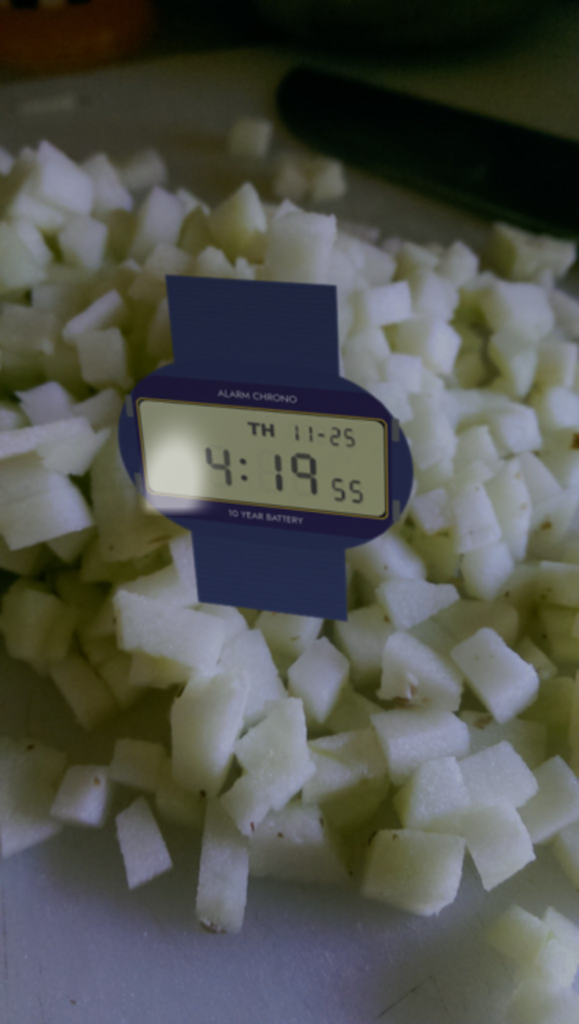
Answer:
h=4 m=19 s=55
